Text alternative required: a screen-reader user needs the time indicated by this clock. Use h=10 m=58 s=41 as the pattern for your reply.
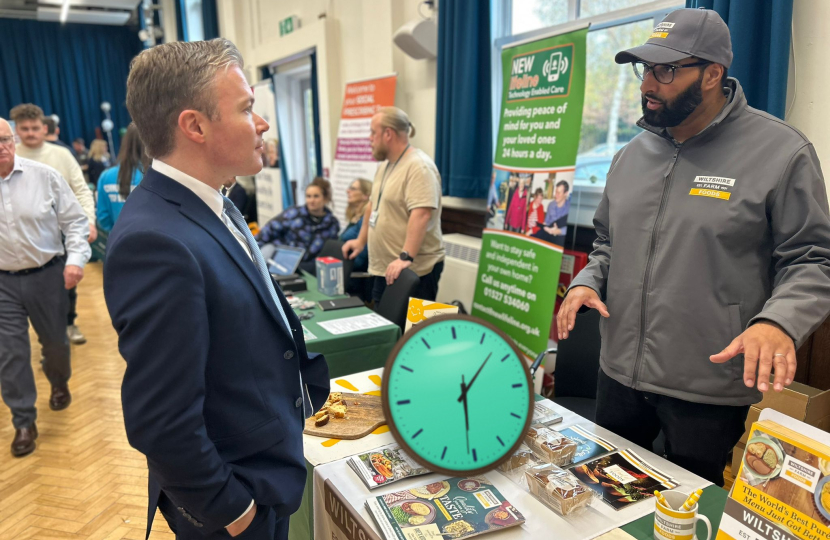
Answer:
h=6 m=7 s=31
